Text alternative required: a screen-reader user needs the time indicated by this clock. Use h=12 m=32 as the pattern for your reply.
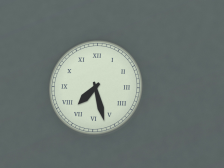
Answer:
h=7 m=27
